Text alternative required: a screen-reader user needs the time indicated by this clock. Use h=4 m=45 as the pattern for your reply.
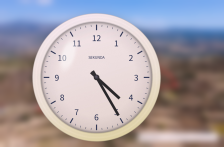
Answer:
h=4 m=25
